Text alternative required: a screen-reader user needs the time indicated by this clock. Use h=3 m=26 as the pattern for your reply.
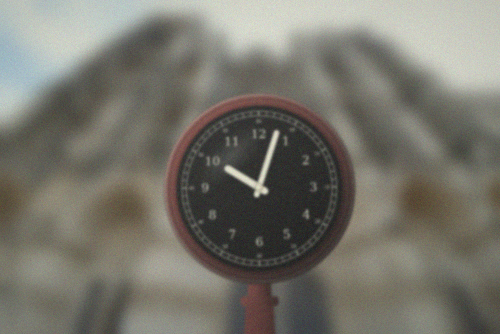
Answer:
h=10 m=3
